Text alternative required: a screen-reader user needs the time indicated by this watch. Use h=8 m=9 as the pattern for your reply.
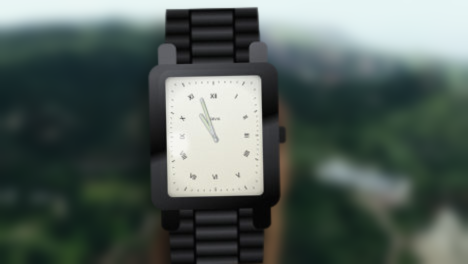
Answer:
h=10 m=57
